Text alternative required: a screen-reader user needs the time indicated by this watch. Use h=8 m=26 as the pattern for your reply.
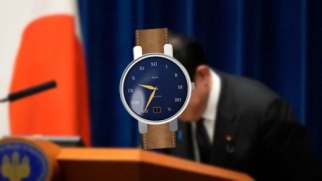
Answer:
h=9 m=35
